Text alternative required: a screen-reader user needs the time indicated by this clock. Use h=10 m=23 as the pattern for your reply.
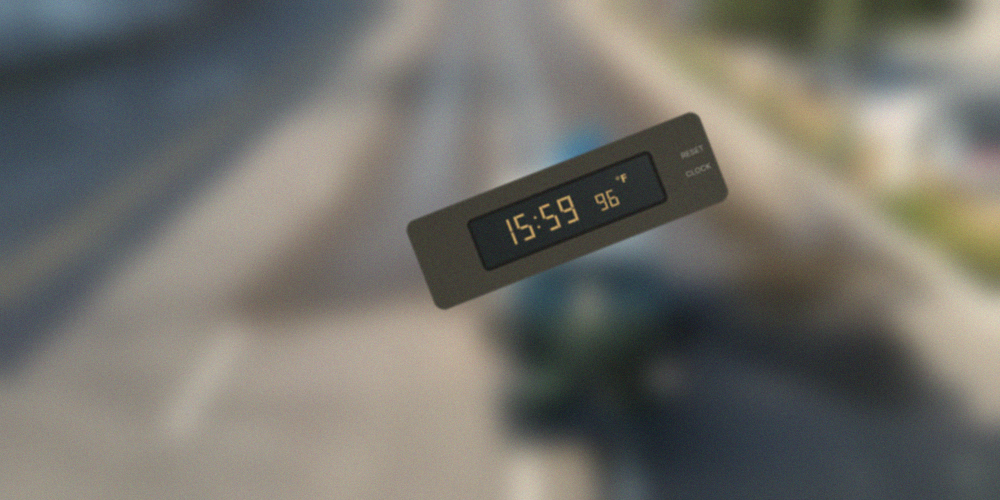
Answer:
h=15 m=59
